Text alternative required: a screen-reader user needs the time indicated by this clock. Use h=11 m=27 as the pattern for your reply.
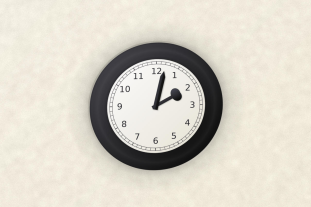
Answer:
h=2 m=2
